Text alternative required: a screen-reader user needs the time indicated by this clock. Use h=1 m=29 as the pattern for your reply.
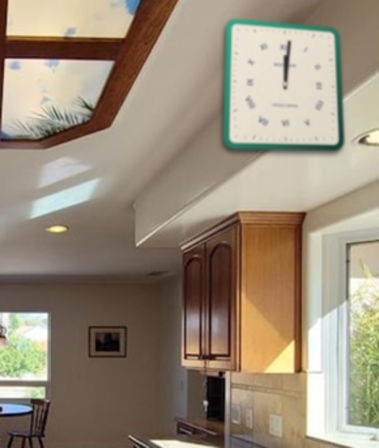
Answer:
h=12 m=1
